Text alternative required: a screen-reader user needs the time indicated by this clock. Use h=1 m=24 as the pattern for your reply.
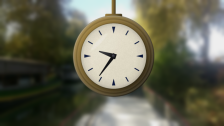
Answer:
h=9 m=36
